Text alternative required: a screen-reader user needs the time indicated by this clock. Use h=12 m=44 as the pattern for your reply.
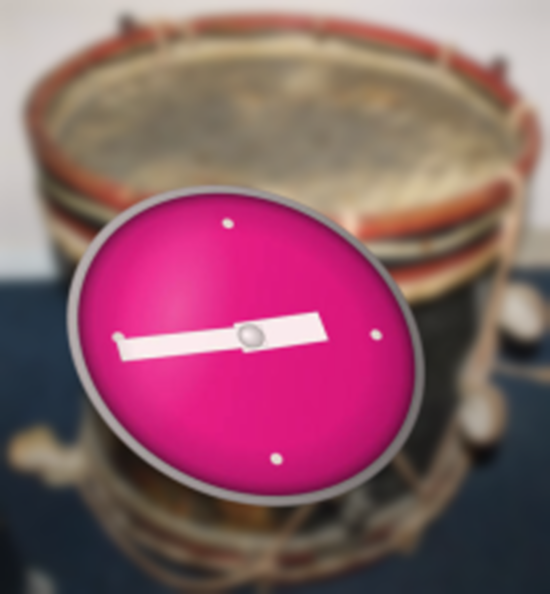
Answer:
h=2 m=44
